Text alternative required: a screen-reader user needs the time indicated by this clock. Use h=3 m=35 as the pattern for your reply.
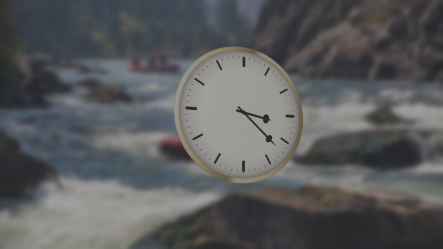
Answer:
h=3 m=22
